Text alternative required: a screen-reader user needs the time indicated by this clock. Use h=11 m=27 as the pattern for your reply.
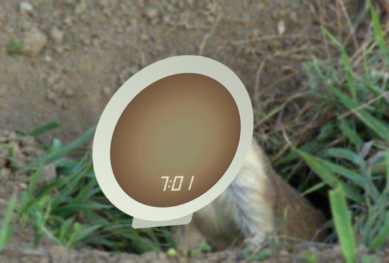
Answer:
h=7 m=1
